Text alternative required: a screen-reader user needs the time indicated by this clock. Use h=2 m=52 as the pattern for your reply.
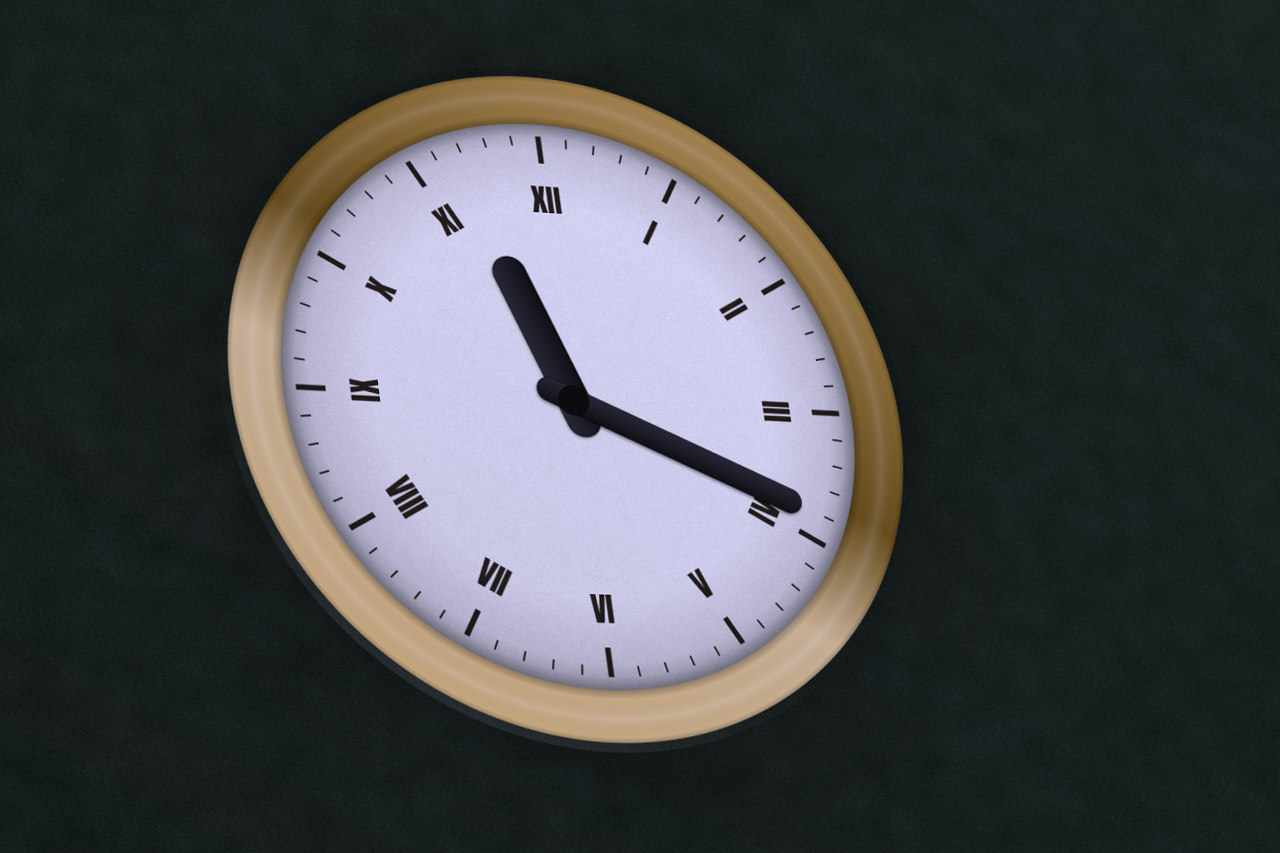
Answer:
h=11 m=19
